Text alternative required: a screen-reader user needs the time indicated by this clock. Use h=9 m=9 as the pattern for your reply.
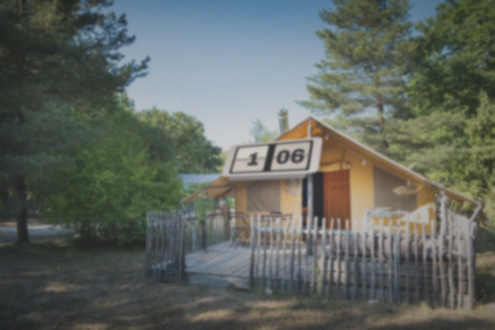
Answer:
h=1 m=6
